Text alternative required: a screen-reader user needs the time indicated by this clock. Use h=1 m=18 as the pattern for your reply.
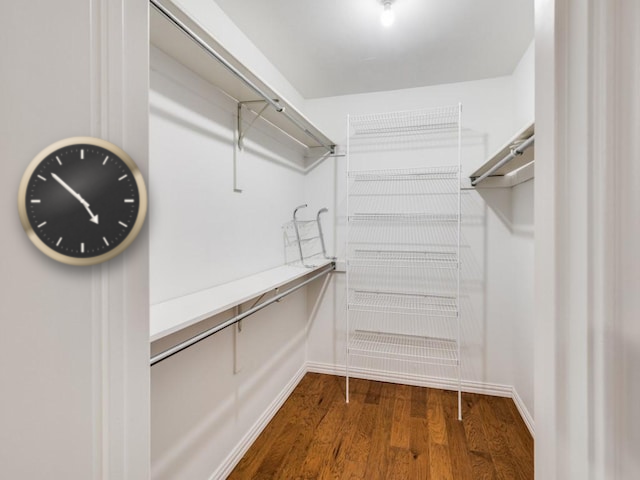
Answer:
h=4 m=52
